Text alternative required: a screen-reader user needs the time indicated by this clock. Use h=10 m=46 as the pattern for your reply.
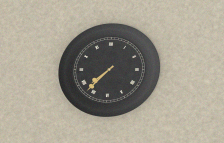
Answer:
h=7 m=37
